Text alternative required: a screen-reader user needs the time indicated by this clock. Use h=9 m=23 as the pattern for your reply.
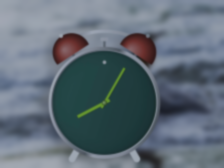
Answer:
h=8 m=5
